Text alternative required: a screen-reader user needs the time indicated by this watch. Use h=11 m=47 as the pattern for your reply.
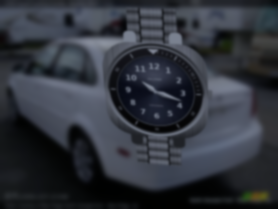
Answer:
h=10 m=18
